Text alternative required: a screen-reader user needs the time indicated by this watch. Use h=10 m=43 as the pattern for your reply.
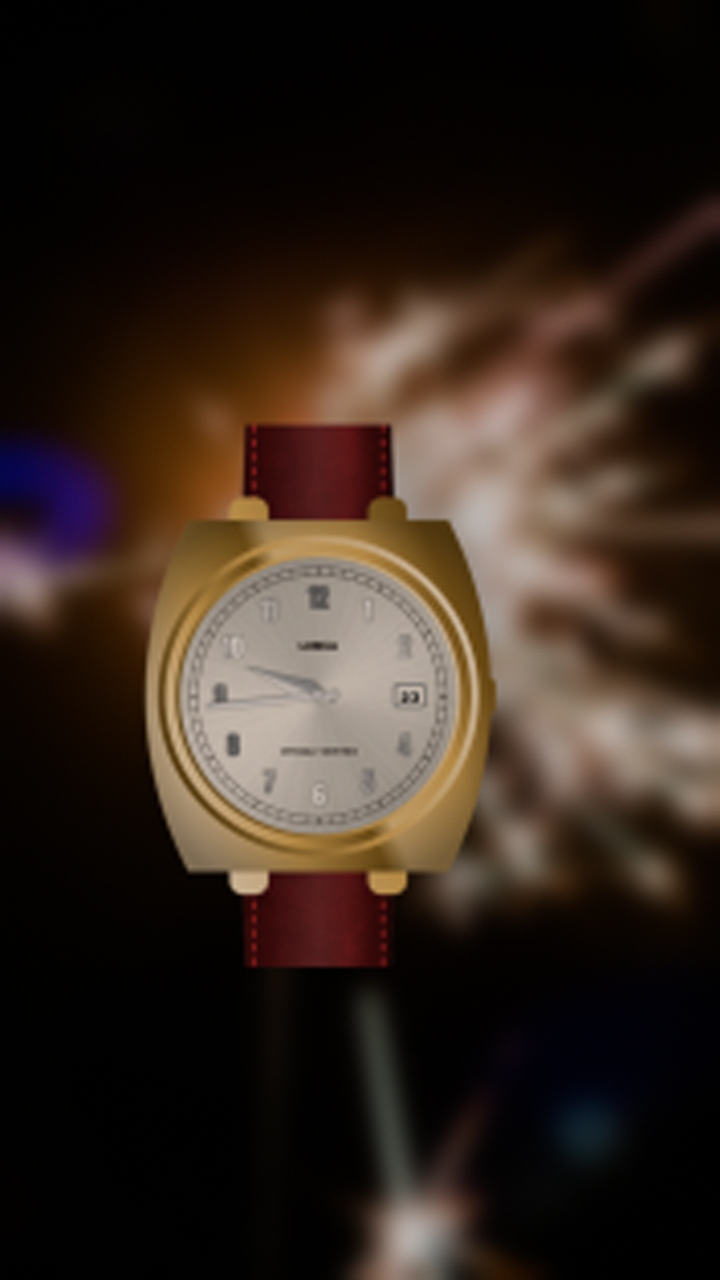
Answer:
h=9 m=44
